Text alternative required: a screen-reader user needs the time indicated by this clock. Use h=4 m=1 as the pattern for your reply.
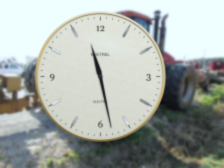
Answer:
h=11 m=28
